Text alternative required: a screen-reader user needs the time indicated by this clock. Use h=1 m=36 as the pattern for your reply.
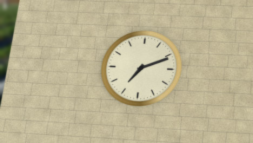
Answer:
h=7 m=11
